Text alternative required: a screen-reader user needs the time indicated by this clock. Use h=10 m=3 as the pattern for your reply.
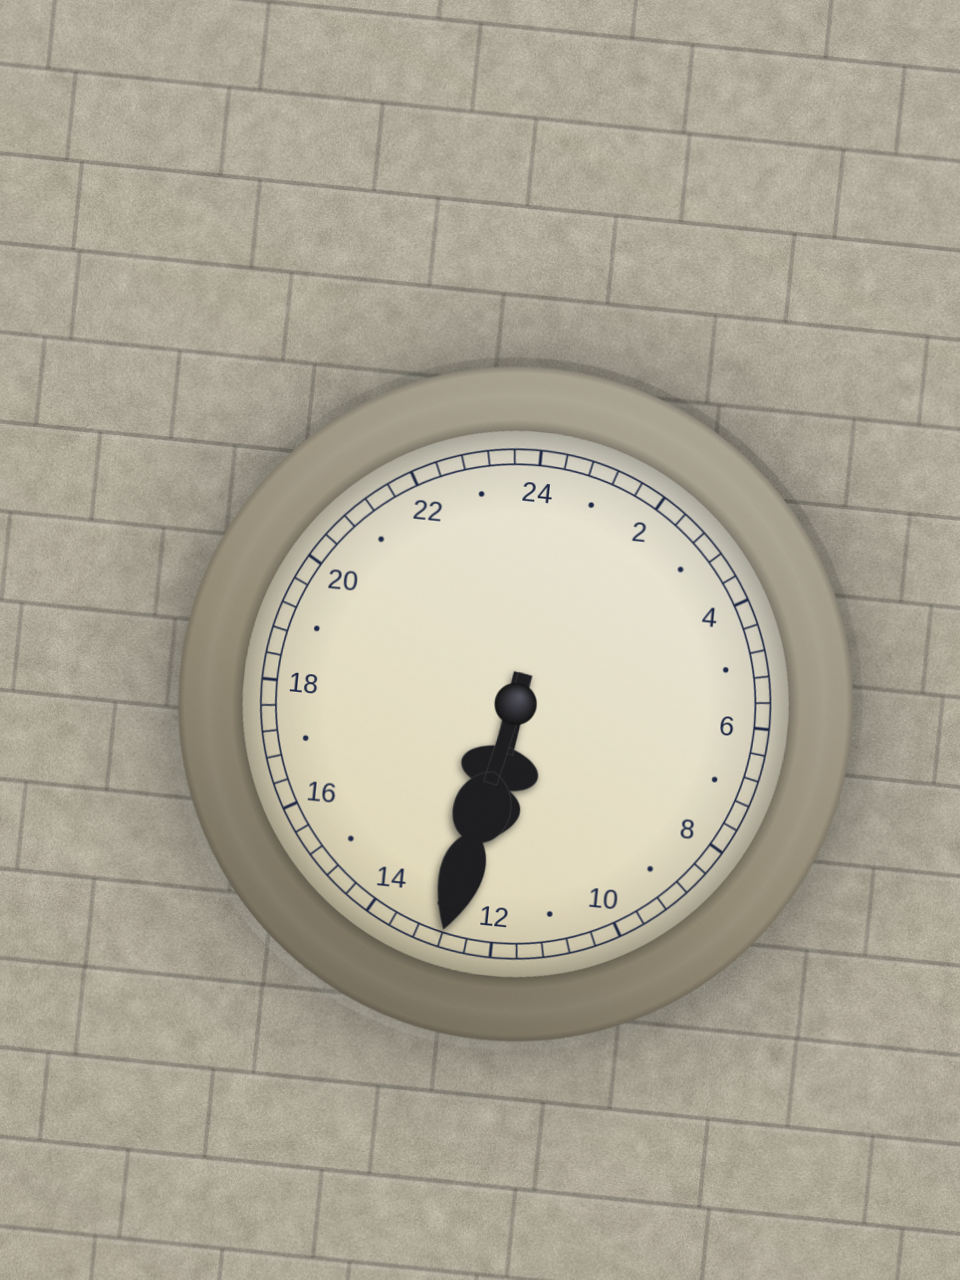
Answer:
h=12 m=32
